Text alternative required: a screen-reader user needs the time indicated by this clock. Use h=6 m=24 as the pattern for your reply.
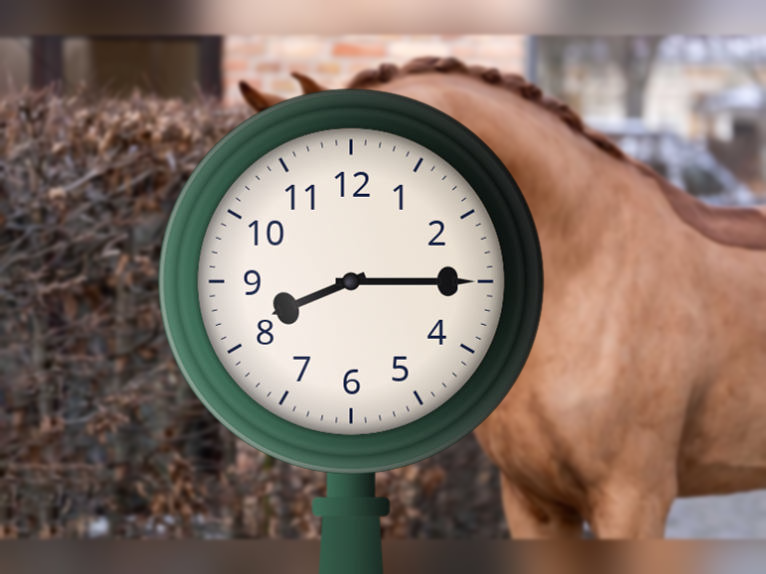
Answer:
h=8 m=15
